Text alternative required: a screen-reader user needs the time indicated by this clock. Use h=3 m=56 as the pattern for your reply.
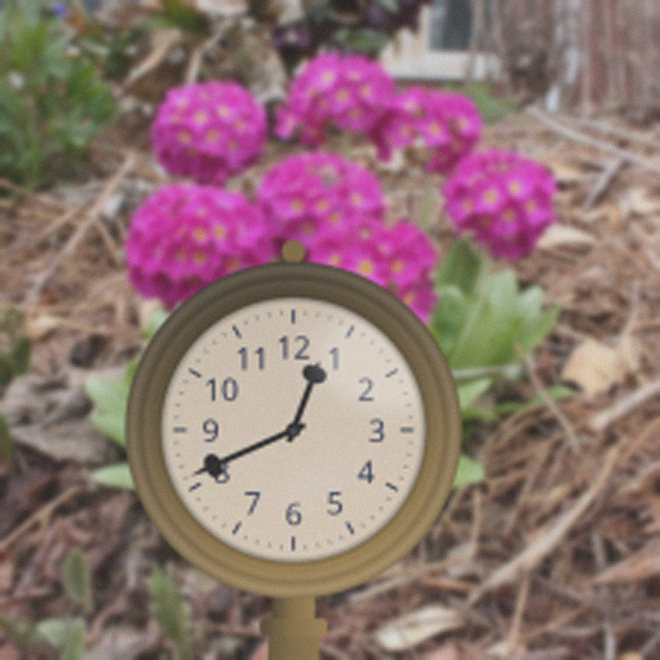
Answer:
h=12 m=41
